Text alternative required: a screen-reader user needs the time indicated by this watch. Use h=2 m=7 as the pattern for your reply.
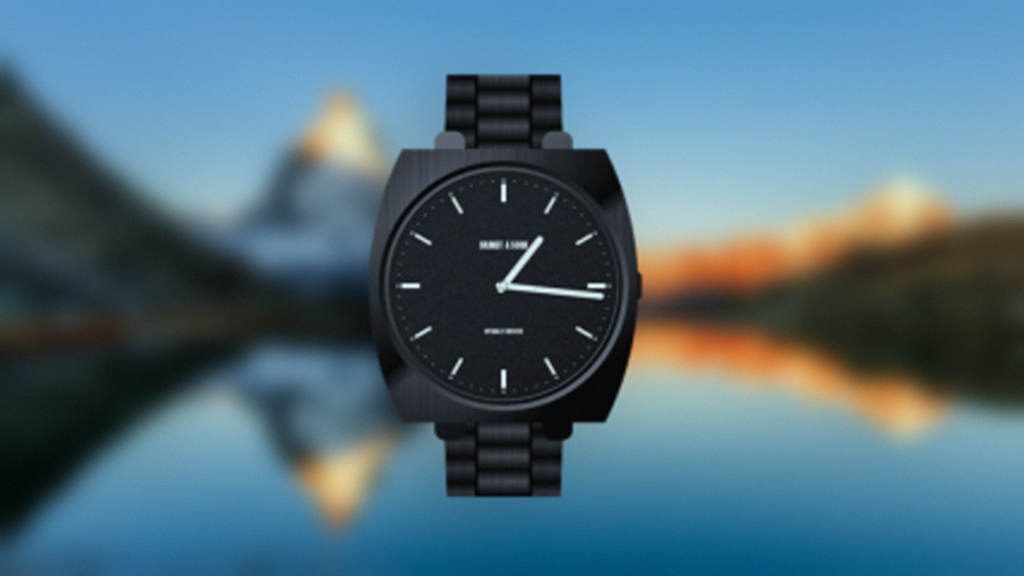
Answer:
h=1 m=16
